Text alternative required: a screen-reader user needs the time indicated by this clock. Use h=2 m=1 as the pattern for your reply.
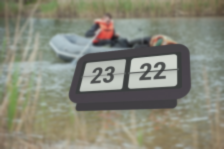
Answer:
h=23 m=22
